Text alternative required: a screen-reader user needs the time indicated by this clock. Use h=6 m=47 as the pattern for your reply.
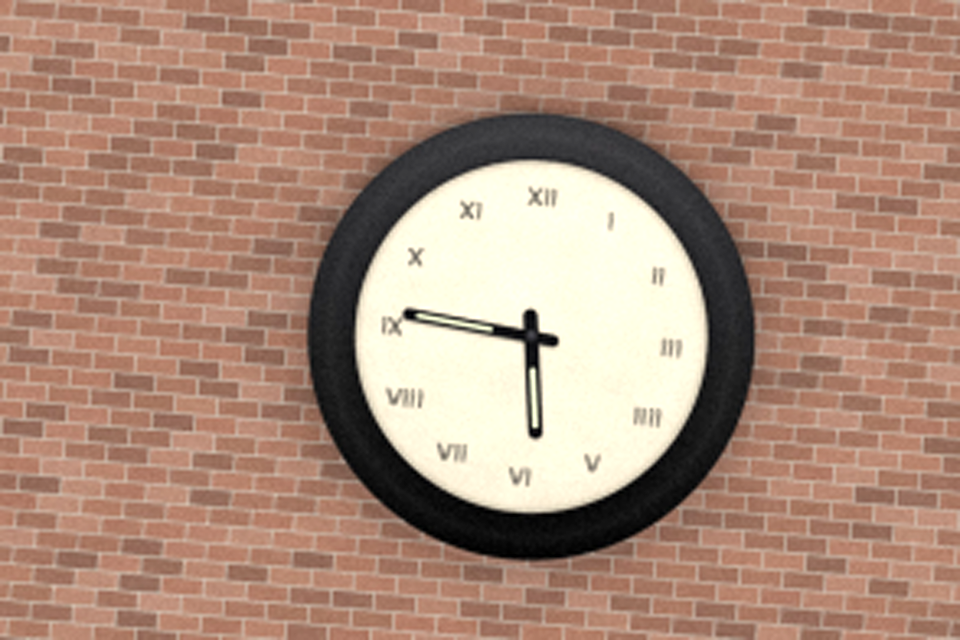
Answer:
h=5 m=46
